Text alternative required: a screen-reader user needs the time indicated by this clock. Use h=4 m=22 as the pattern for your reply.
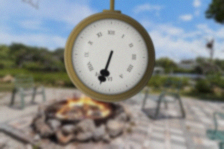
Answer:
h=6 m=33
